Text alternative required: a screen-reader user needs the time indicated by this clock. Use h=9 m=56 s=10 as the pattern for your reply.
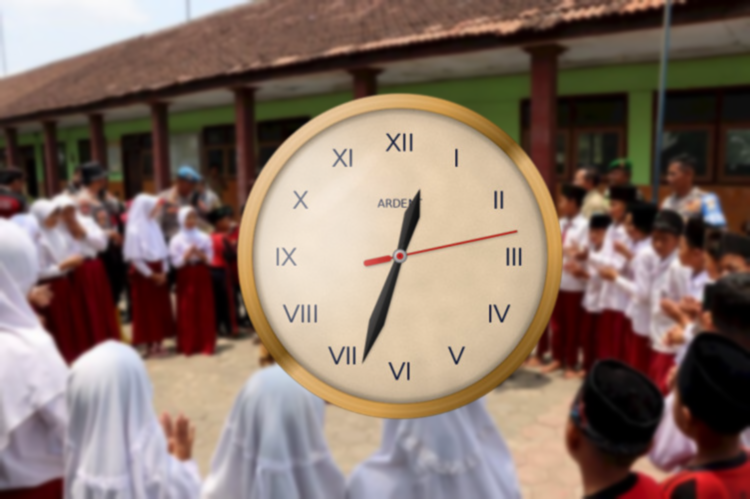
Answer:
h=12 m=33 s=13
